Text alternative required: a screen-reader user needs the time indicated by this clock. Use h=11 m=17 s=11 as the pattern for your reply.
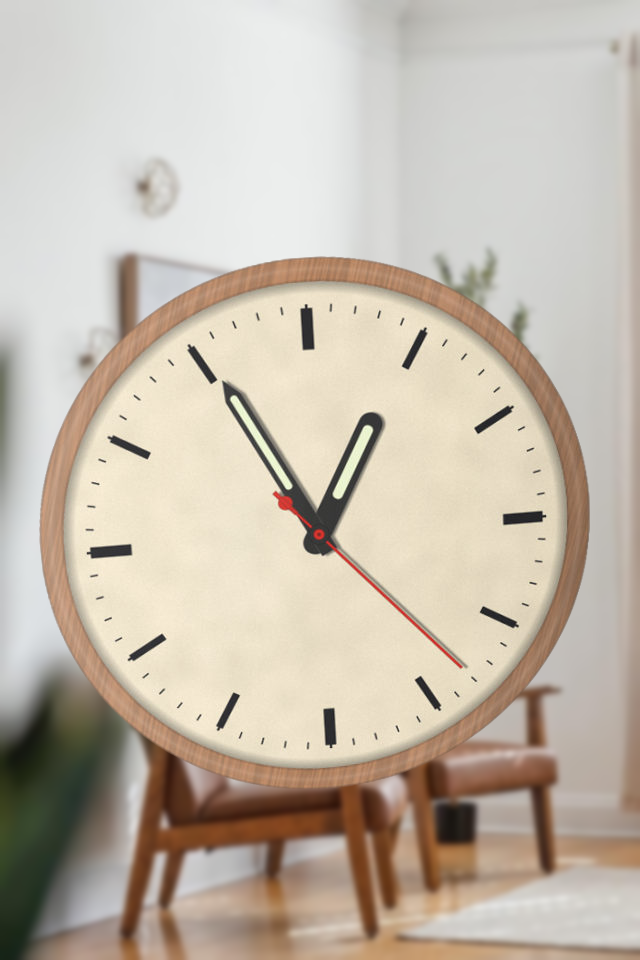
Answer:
h=12 m=55 s=23
